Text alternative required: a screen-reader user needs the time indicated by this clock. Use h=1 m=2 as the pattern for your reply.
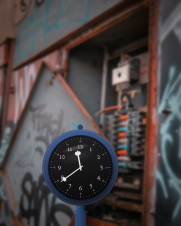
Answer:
h=11 m=39
